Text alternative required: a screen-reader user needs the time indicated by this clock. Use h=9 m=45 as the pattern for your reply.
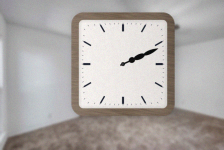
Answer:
h=2 m=11
